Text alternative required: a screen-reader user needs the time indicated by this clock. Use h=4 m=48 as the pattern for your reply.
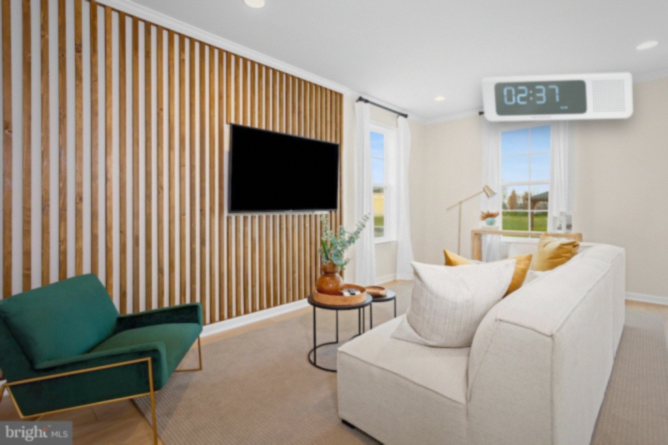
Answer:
h=2 m=37
